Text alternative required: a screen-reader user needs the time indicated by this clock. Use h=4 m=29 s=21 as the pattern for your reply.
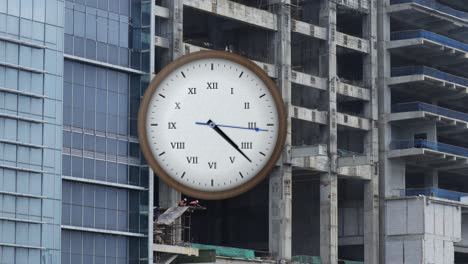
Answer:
h=4 m=22 s=16
